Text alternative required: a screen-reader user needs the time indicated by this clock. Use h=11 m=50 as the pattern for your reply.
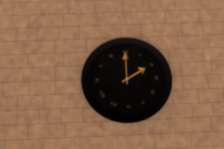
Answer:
h=2 m=0
